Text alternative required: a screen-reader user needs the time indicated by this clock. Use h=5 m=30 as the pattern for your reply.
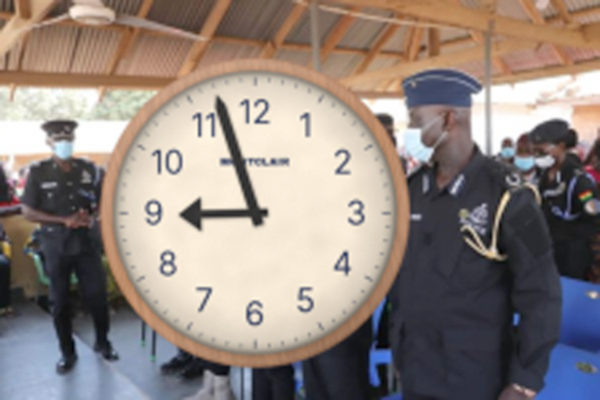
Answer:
h=8 m=57
